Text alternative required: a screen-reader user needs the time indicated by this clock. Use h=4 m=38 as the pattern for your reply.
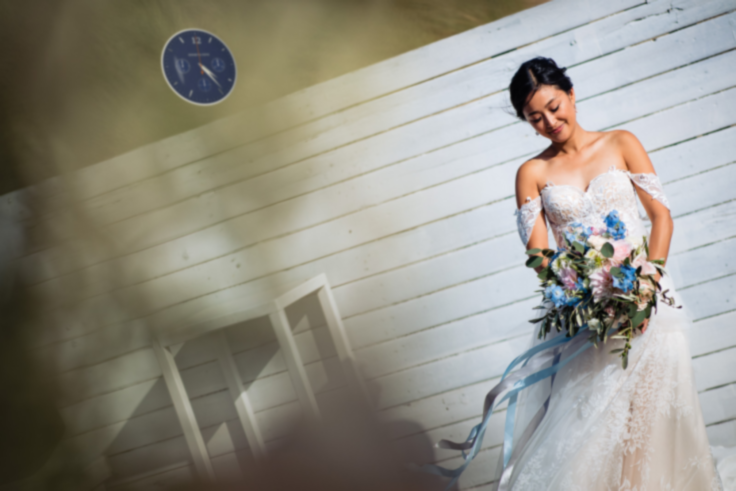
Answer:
h=4 m=24
